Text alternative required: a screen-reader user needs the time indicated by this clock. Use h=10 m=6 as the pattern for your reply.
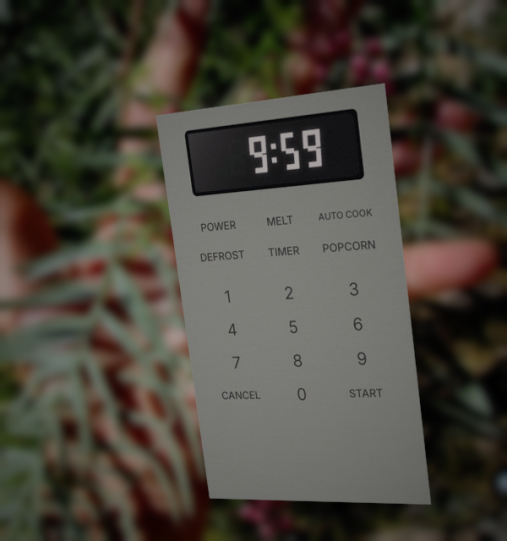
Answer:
h=9 m=59
